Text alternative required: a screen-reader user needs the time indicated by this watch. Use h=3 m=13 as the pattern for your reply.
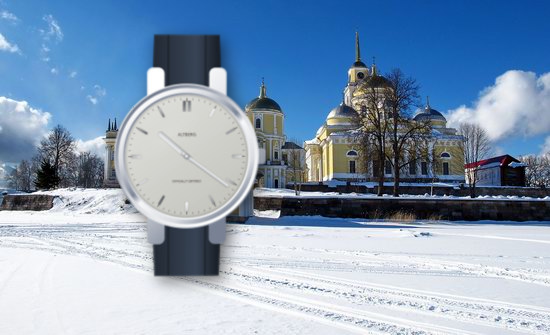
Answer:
h=10 m=21
